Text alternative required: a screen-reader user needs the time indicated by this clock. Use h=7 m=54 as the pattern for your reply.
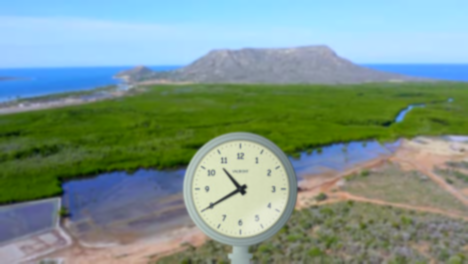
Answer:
h=10 m=40
